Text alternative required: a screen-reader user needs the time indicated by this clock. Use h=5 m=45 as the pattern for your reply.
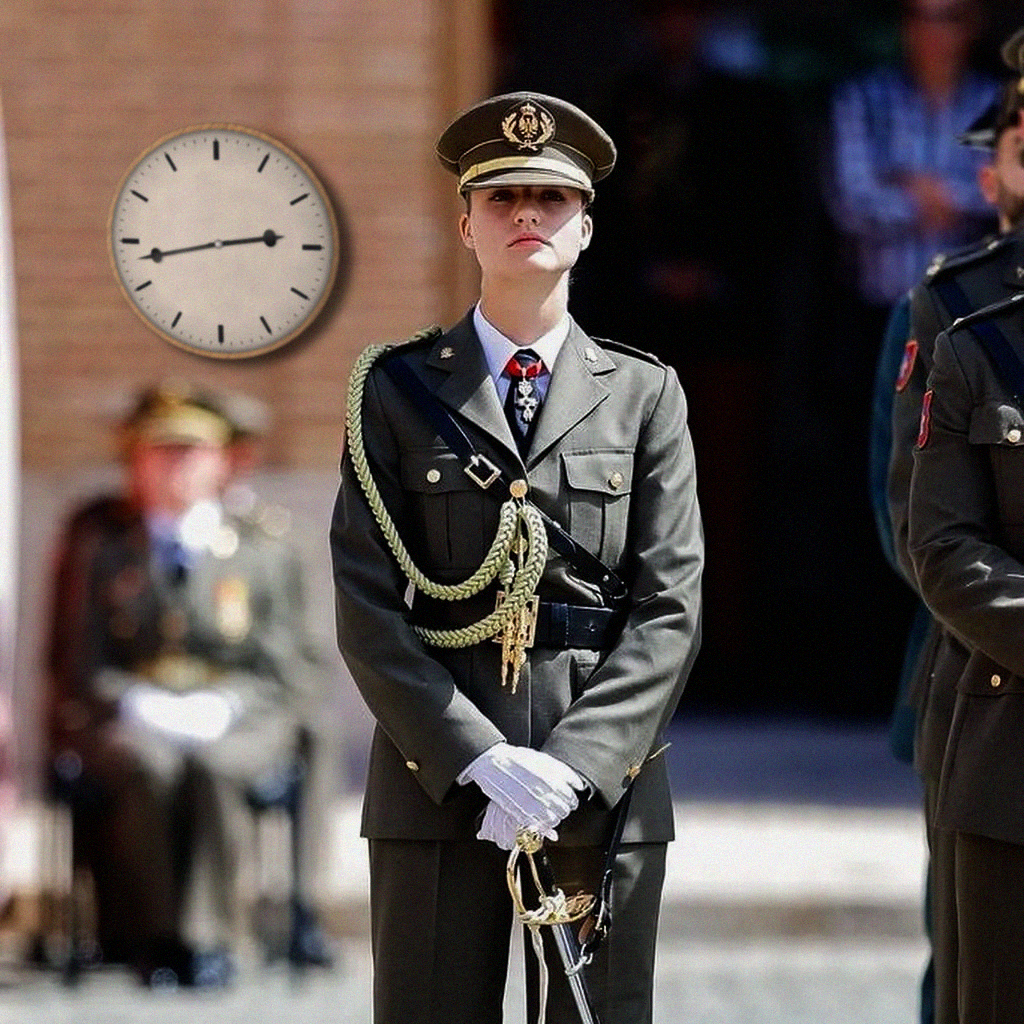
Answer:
h=2 m=43
